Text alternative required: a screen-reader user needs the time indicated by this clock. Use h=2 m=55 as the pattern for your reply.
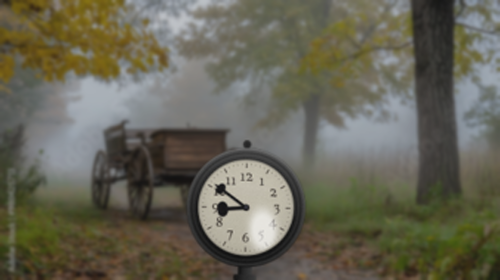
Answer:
h=8 m=51
